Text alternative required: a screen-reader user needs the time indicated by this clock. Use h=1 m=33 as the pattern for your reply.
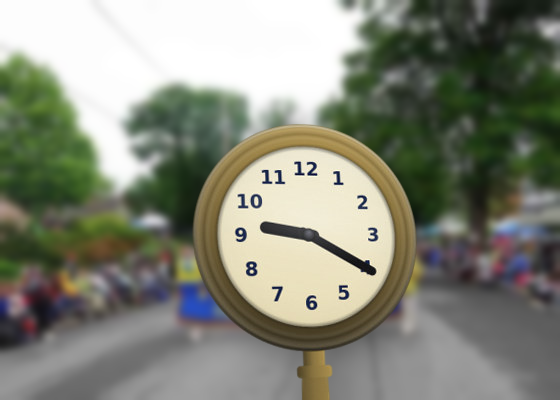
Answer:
h=9 m=20
